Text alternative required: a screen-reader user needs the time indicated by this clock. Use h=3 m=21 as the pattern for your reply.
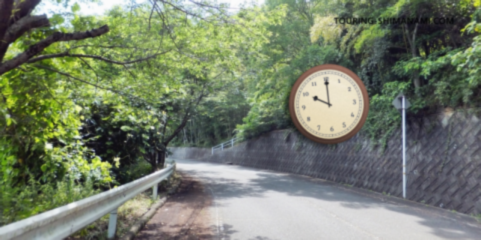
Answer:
h=10 m=0
